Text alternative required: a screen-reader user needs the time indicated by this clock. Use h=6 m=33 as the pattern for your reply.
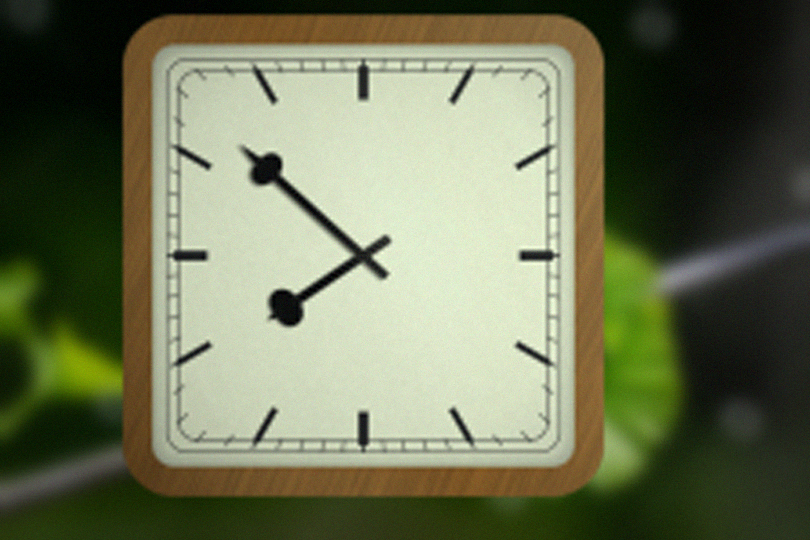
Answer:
h=7 m=52
